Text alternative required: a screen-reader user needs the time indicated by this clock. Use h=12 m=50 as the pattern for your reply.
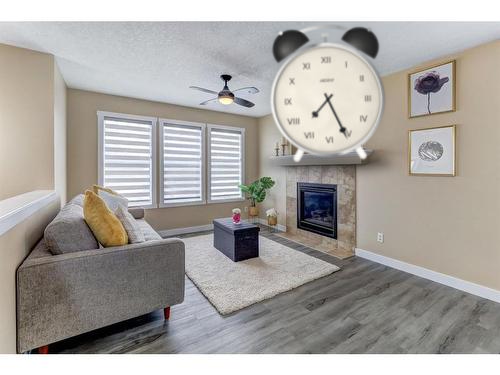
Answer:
h=7 m=26
